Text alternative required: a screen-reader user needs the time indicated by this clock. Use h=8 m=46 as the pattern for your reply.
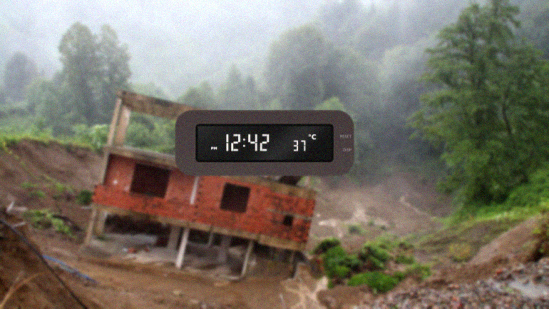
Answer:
h=12 m=42
